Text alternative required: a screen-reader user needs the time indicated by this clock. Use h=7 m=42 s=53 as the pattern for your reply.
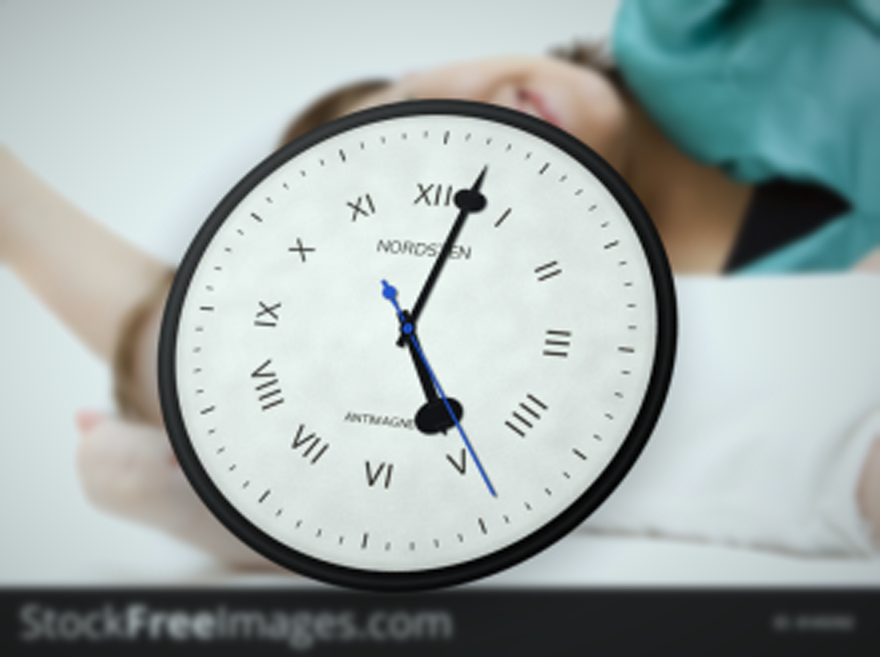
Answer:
h=5 m=2 s=24
